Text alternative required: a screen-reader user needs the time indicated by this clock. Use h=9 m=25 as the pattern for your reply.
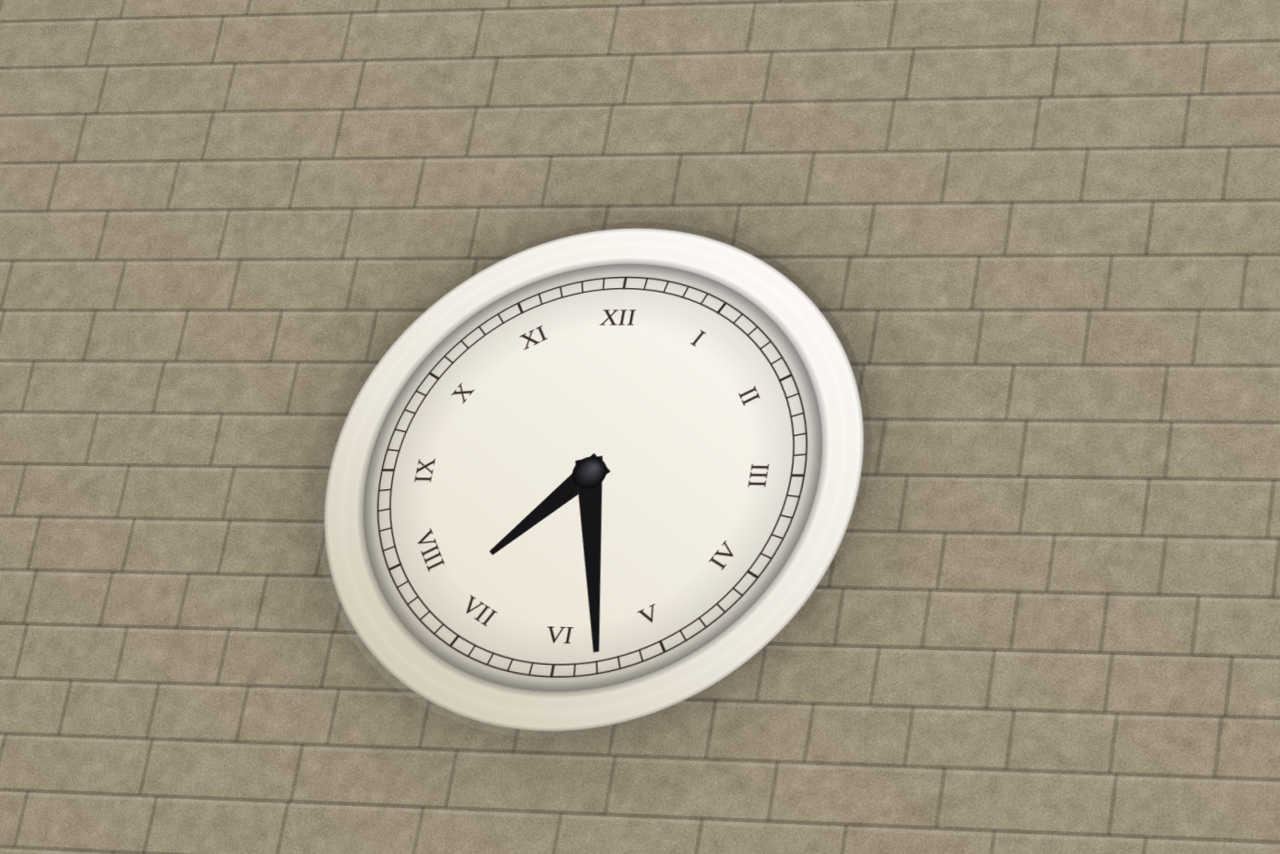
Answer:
h=7 m=28
